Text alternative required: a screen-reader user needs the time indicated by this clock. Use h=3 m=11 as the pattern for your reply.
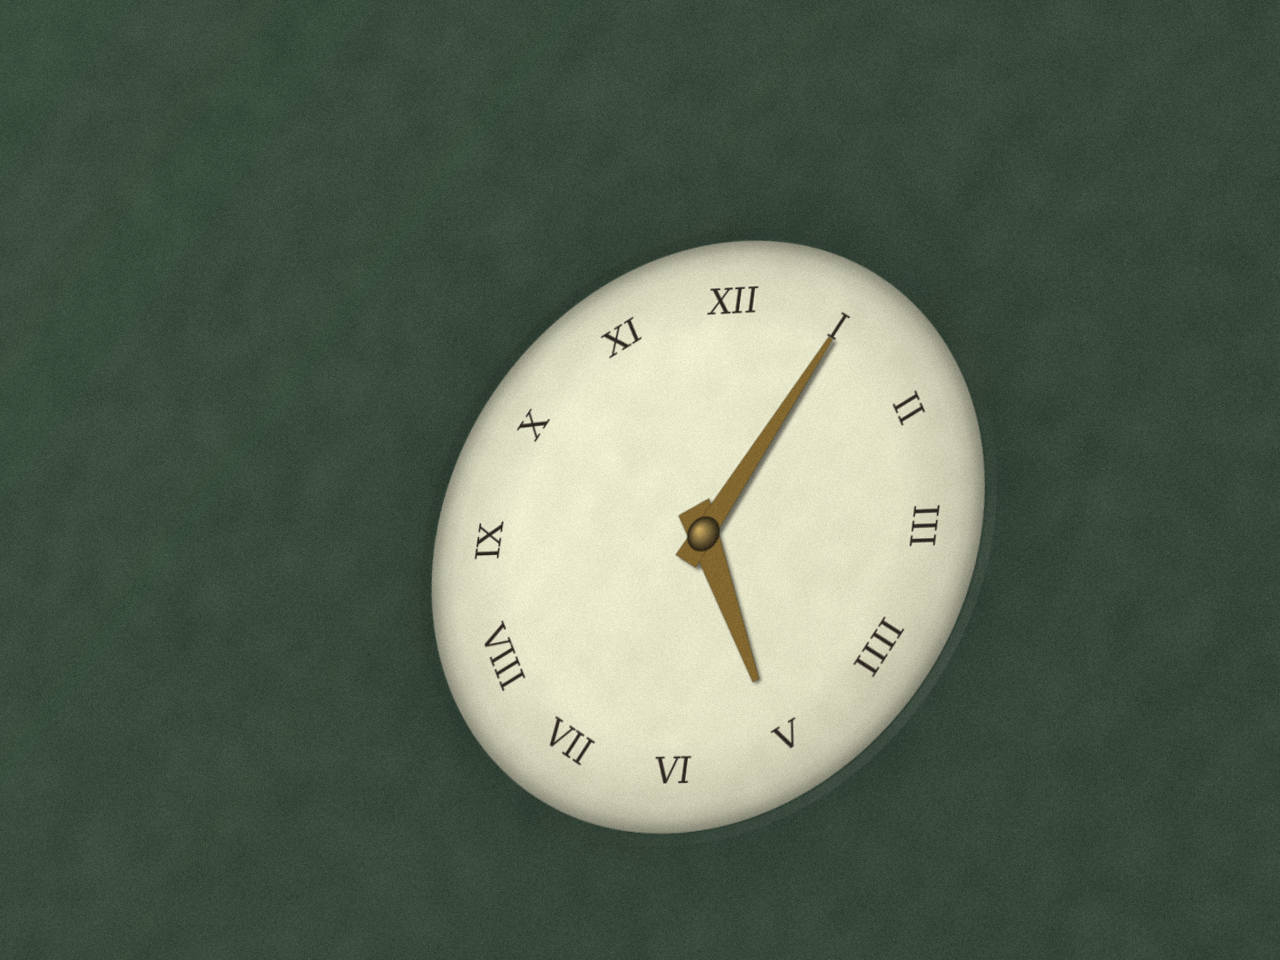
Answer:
h=5 m=5
